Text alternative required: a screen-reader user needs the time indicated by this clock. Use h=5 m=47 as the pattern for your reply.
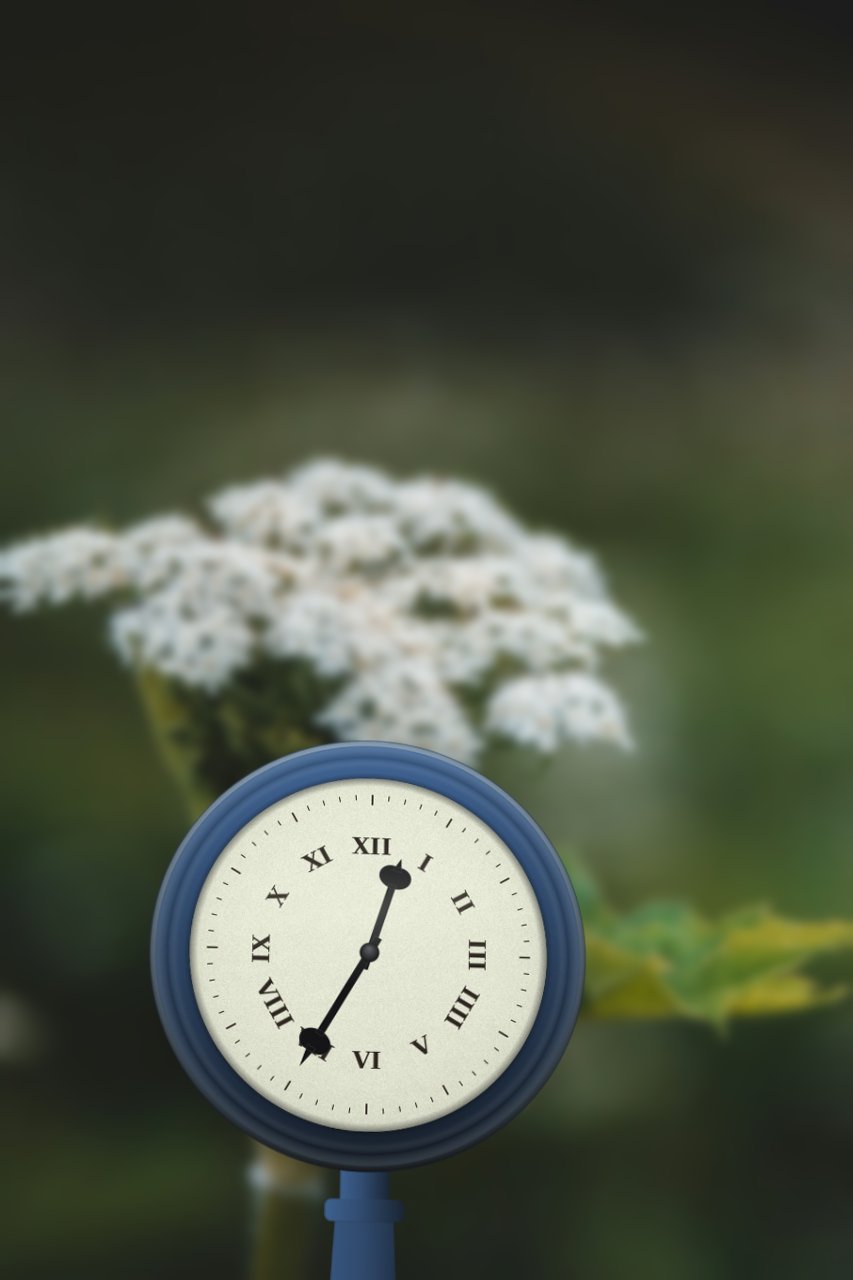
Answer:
h=12 m=35
